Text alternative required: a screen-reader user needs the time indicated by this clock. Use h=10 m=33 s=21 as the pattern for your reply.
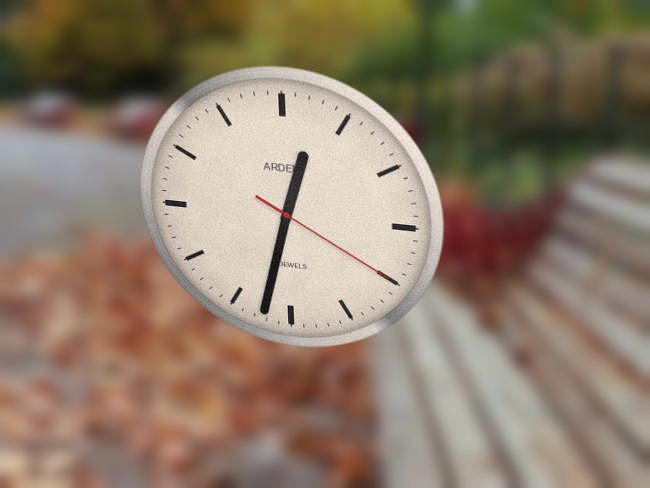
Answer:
h=12 m=32 s=20
